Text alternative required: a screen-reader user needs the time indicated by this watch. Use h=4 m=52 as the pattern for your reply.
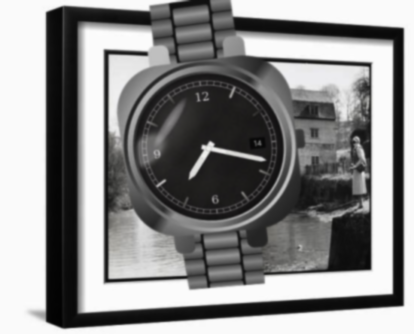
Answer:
h=7 m=18
